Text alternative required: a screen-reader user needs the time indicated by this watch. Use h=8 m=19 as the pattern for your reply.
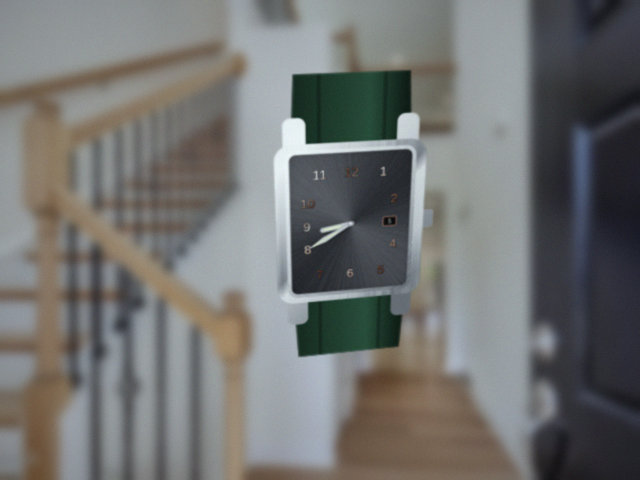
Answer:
h=8 m=40
